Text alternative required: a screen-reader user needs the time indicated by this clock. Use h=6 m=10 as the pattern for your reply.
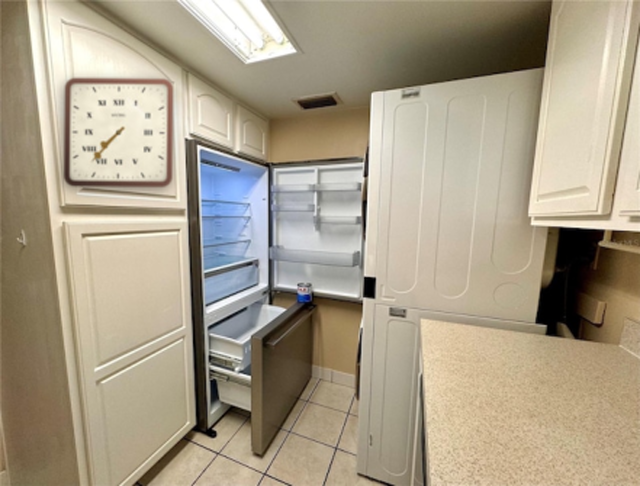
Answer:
h=7 m=37
